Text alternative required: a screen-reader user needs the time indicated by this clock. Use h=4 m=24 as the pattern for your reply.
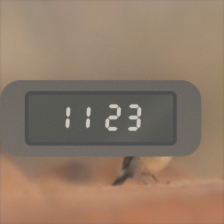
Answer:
h=11 m=23
